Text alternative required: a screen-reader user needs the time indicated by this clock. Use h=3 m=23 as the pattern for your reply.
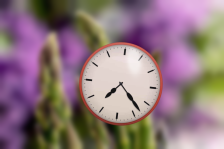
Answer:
h=7 m=23
